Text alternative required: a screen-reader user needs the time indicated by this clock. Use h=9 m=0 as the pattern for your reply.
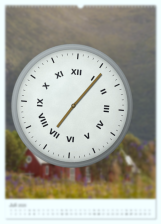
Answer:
h=7 m=6
